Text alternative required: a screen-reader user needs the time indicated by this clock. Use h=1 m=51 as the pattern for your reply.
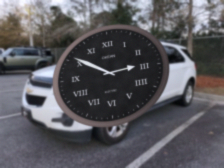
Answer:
h=2 m=51
